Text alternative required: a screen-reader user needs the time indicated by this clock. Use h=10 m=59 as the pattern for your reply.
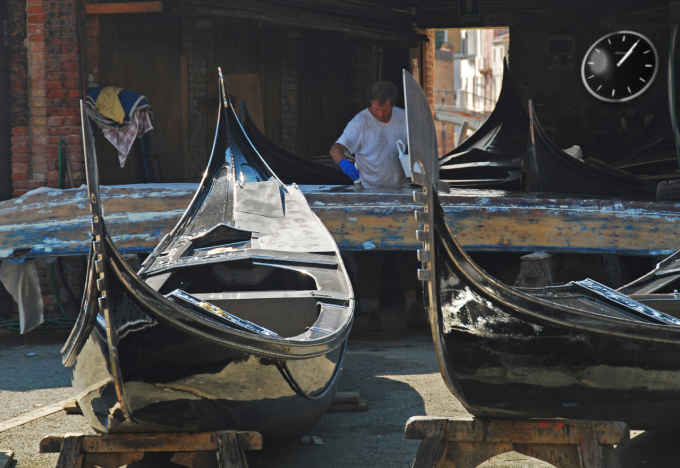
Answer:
h=1 m=5
